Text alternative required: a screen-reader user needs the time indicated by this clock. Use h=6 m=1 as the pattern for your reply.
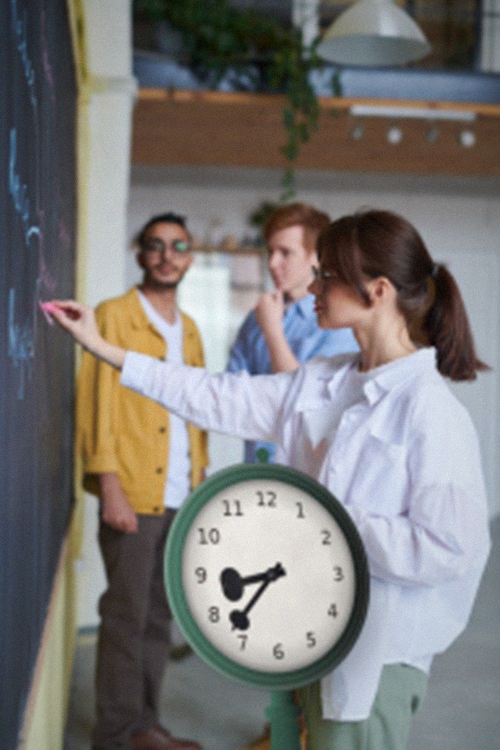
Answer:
h=8 m=37
